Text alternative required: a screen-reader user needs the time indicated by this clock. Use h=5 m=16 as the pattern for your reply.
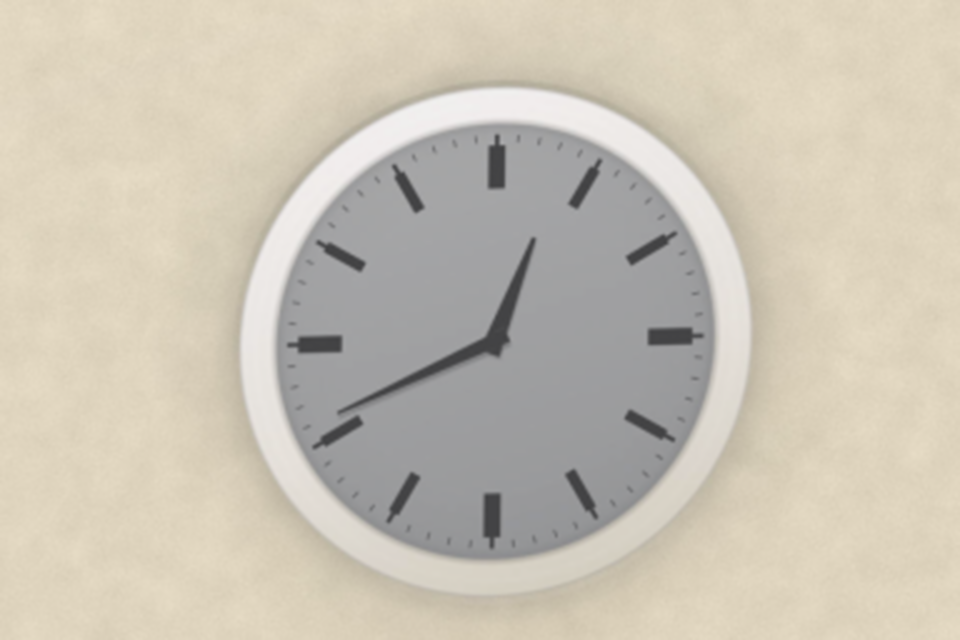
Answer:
h=12 m=41
